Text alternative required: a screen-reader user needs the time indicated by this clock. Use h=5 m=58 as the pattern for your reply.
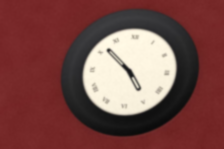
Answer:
h=4 m=52
